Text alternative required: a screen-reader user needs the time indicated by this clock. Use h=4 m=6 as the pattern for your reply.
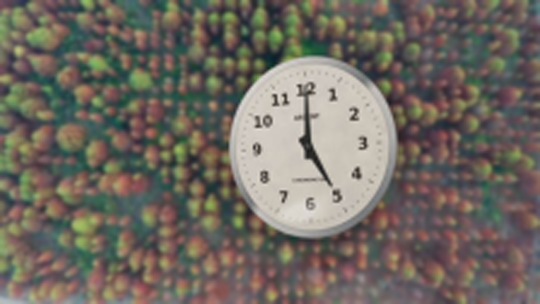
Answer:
h=5 m=0
